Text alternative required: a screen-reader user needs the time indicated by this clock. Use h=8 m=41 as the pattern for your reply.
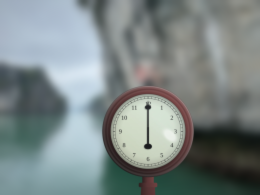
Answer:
h=6 m=0
